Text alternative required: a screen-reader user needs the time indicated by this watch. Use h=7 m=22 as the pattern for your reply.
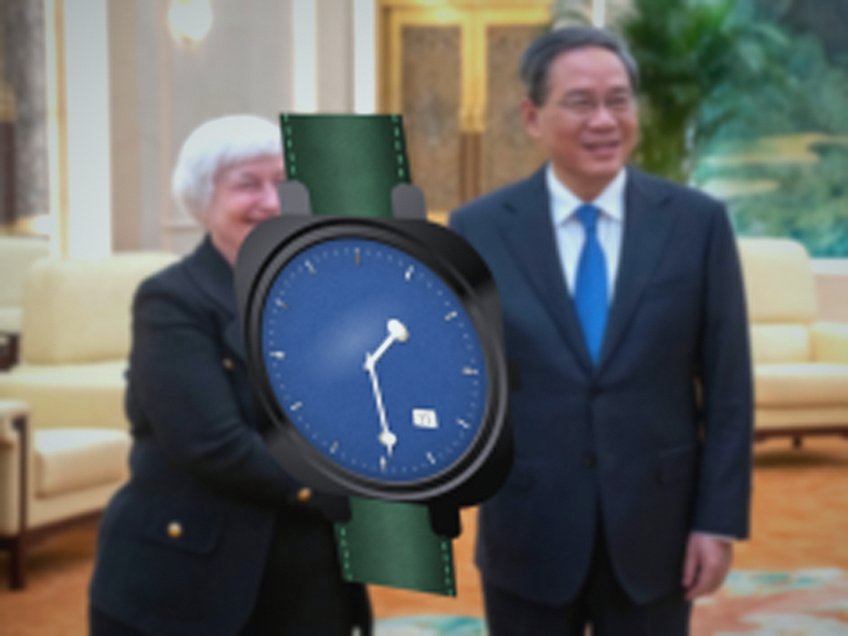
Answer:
h=1 m=29
